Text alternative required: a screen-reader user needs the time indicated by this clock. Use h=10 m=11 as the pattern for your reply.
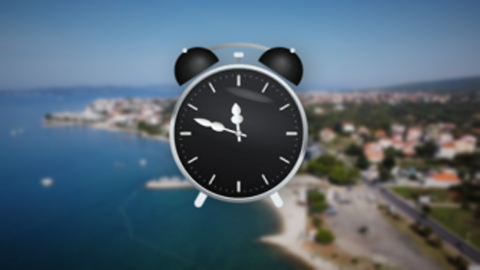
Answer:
h=11 m=48
